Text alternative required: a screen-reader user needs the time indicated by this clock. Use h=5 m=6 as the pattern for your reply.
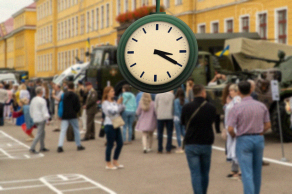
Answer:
h=3 m=20
